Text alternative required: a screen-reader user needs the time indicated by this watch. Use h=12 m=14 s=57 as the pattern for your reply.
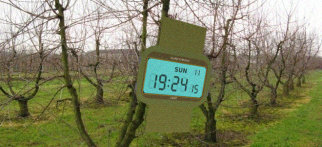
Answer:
h=19 m=24 s=15
